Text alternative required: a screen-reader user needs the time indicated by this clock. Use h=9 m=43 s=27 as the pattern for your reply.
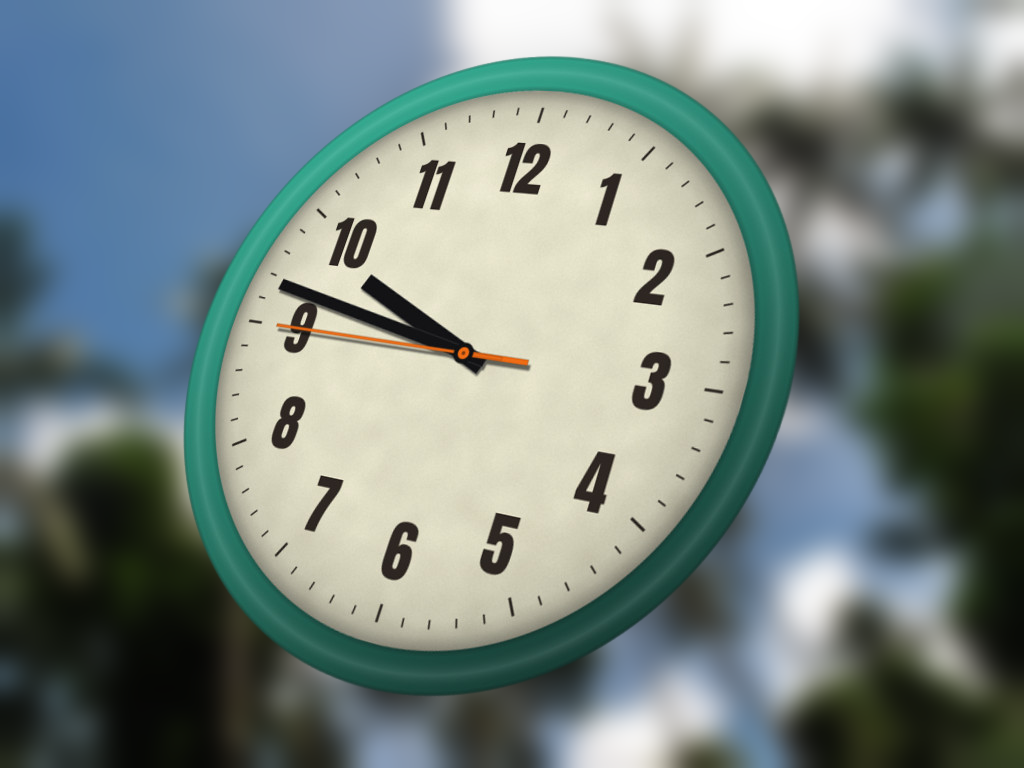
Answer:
h=9 m=46 s=45
